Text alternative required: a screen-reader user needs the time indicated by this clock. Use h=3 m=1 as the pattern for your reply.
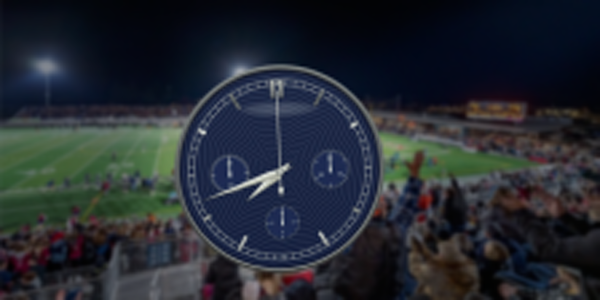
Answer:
h=7 m=42
